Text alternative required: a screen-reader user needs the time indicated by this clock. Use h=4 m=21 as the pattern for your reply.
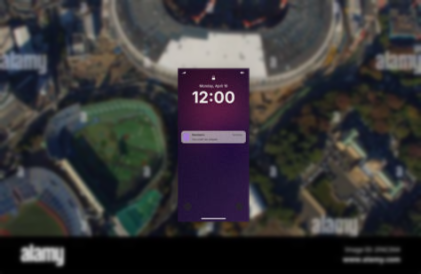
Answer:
h=12 m=0
